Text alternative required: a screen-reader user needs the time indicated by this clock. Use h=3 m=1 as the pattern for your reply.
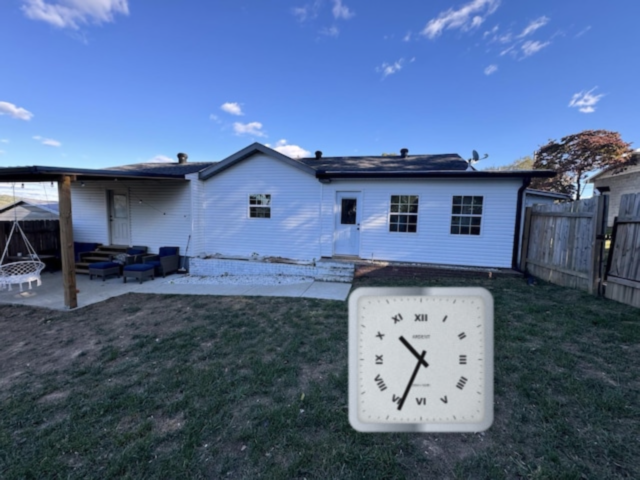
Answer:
h=10 m=34
